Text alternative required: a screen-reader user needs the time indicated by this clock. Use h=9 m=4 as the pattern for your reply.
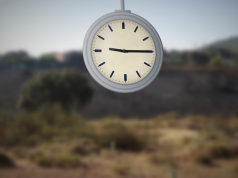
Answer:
h=9 m=15
